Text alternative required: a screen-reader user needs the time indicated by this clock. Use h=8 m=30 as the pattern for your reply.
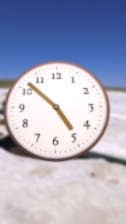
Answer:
h=4 m=52
